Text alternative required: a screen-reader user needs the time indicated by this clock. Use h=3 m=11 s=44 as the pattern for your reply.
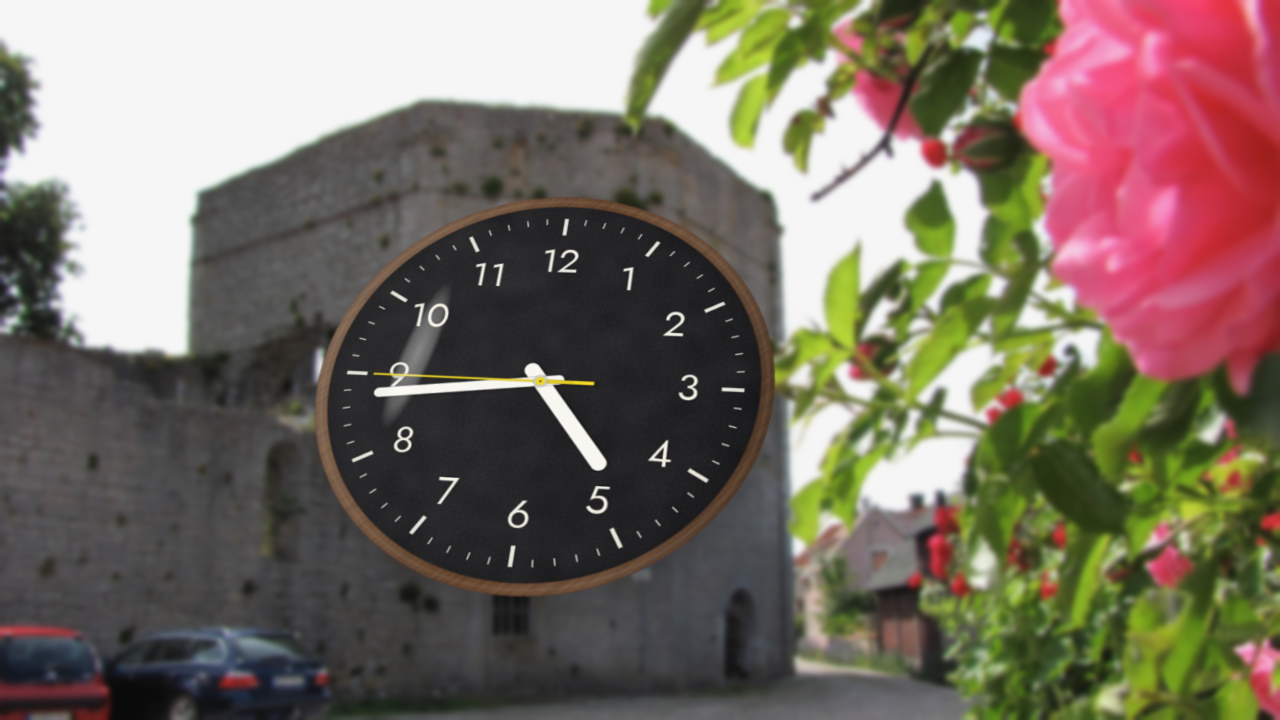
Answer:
h=4 m=43 s=45
